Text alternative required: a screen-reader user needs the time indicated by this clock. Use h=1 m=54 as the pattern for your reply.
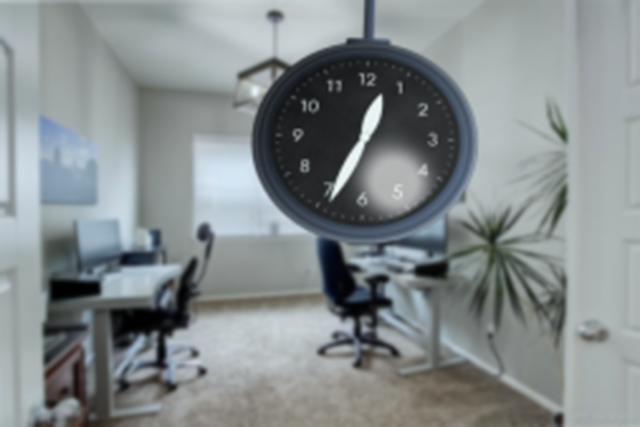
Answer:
h=12 m=34
